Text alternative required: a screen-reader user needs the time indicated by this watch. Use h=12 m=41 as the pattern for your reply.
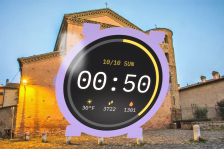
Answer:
h=0 m=50
